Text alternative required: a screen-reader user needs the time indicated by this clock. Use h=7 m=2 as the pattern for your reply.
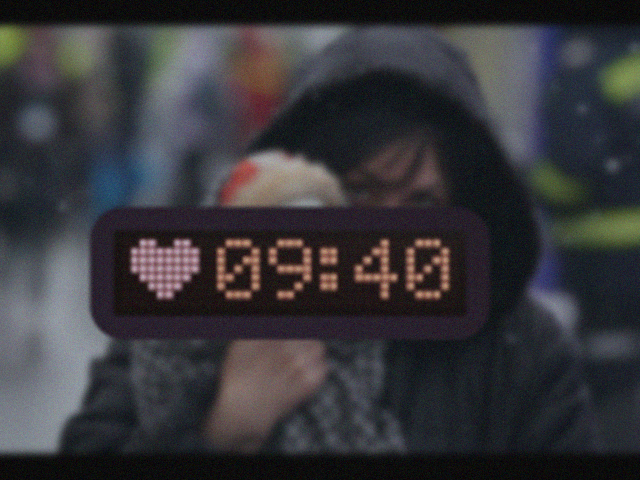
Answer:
h=9 m=40
